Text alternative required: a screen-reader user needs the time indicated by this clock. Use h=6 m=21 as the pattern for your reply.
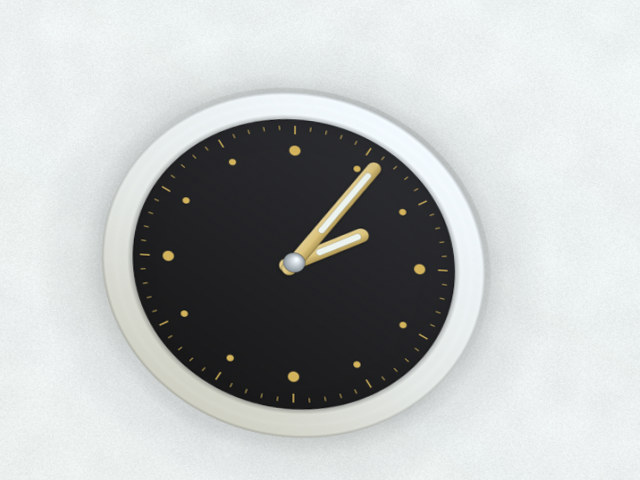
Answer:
h=2 m=6
